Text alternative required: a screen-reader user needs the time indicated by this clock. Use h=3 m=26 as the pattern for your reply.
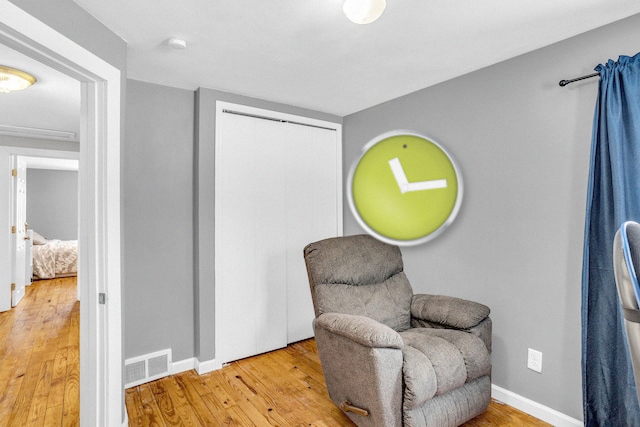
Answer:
h=11 m=14
